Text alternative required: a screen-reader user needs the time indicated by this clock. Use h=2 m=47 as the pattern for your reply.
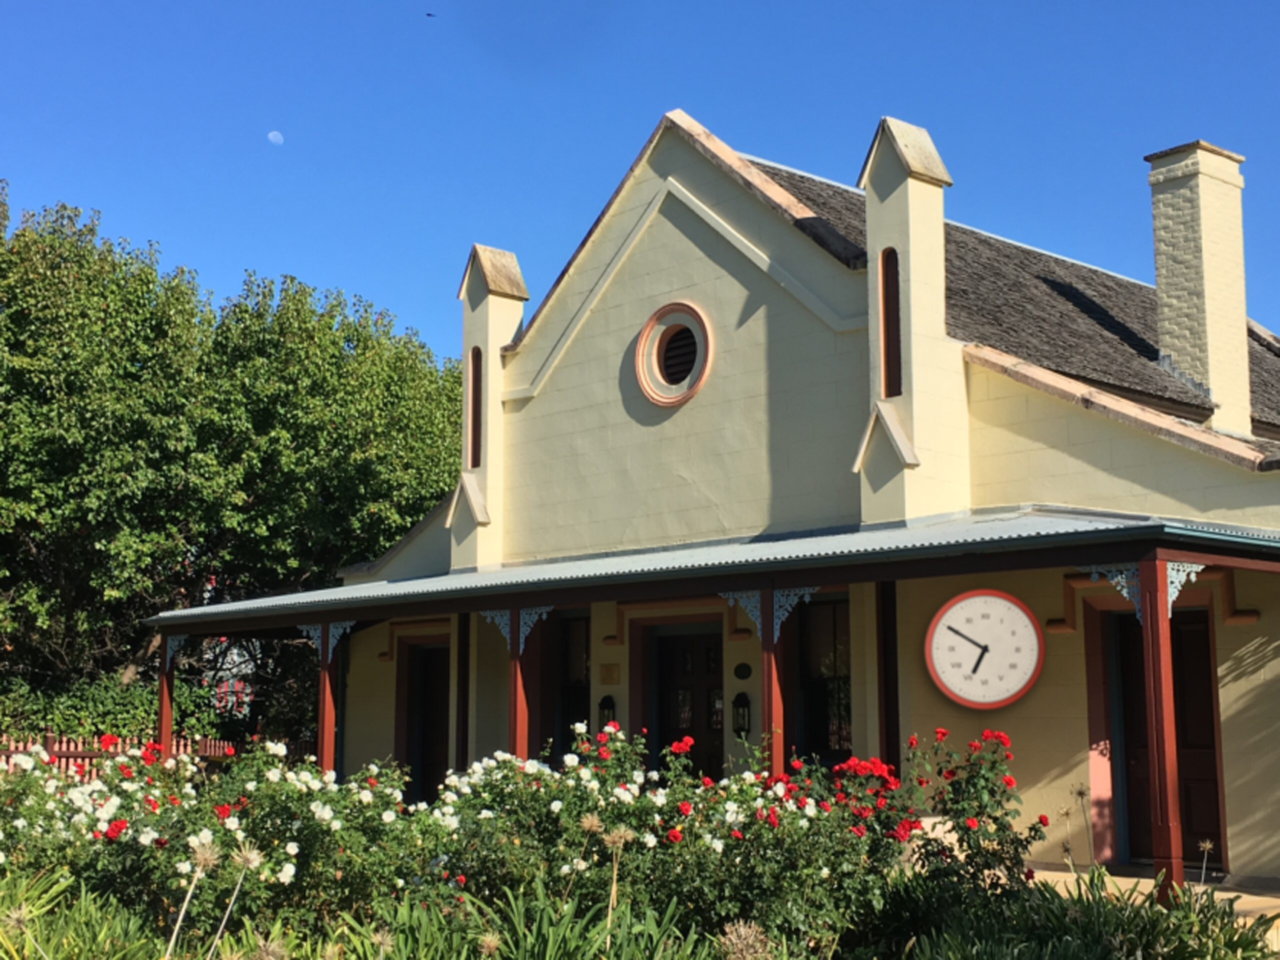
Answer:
h=6 m=50
